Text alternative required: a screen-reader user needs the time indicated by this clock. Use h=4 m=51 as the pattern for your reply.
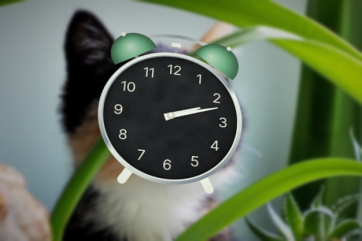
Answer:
h=2 m=12
